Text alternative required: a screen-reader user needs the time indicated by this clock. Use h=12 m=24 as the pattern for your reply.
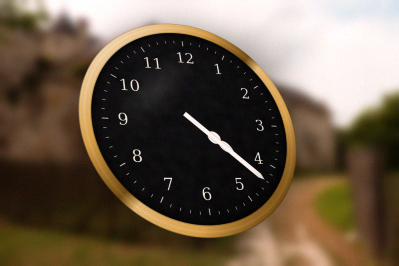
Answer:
h=4 m=22
